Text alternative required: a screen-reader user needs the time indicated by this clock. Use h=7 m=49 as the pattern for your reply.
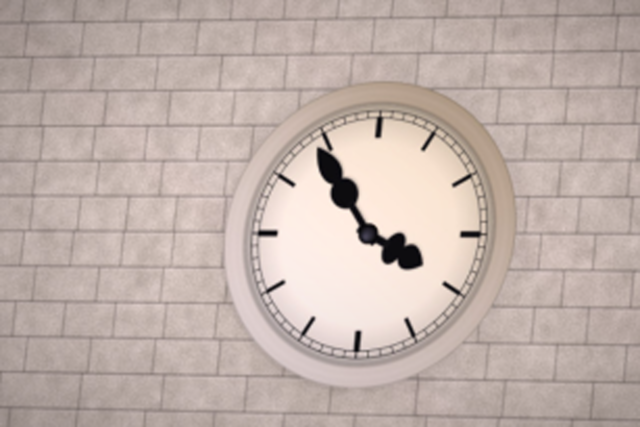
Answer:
h=3 m=54
